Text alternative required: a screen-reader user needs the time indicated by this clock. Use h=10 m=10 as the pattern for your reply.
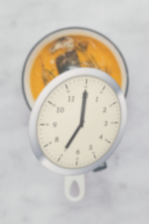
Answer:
h=7 m=0
